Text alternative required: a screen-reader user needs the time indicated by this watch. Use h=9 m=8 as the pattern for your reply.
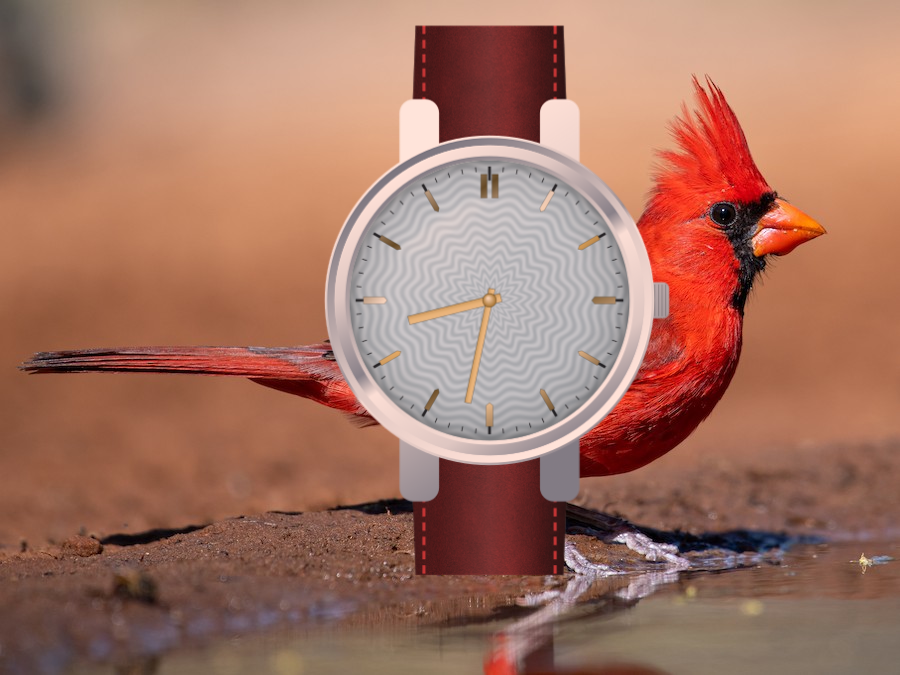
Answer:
h=8 m=32
